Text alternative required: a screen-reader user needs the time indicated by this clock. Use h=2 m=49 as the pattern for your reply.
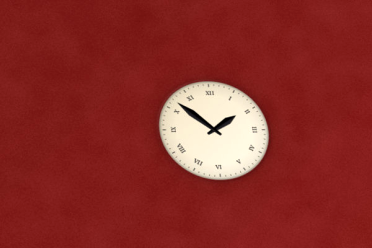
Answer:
h=1 m=52
